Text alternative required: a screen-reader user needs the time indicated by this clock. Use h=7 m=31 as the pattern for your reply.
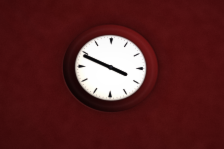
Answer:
h=3 m=49
